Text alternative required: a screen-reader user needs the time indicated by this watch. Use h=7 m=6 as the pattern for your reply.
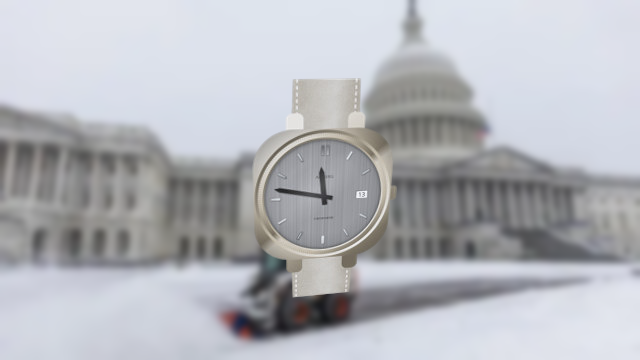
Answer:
h=11 m=47
